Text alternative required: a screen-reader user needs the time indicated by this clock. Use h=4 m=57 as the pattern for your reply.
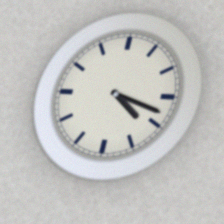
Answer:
h=4 m=18
